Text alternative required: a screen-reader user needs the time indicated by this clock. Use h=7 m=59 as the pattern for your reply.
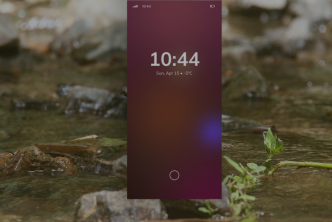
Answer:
h=10 m=44
